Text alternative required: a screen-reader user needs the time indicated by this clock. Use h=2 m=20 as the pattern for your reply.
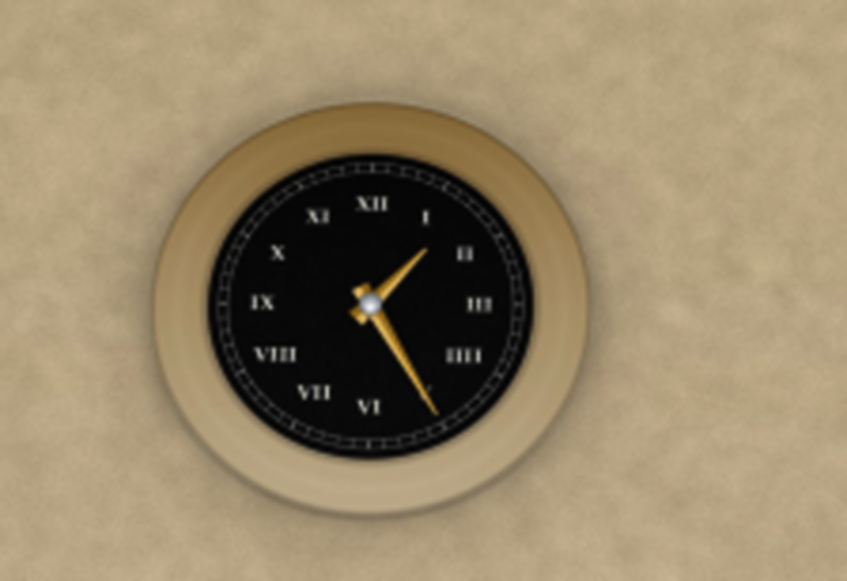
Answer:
h=1 m=25
